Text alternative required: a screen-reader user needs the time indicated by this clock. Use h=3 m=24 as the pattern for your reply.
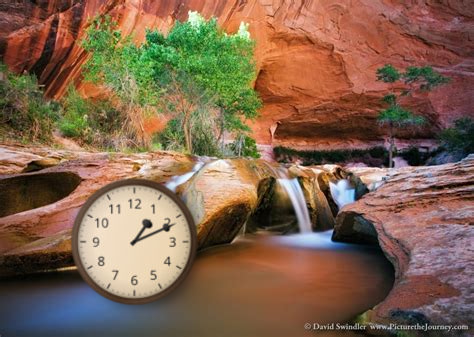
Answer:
h=1 m=11
